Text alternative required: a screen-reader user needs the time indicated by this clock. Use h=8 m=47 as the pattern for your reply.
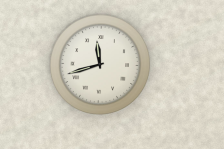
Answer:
h=11 m=42
